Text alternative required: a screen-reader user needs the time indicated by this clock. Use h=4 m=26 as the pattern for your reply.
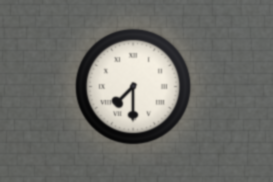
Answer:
h=7 m=30
